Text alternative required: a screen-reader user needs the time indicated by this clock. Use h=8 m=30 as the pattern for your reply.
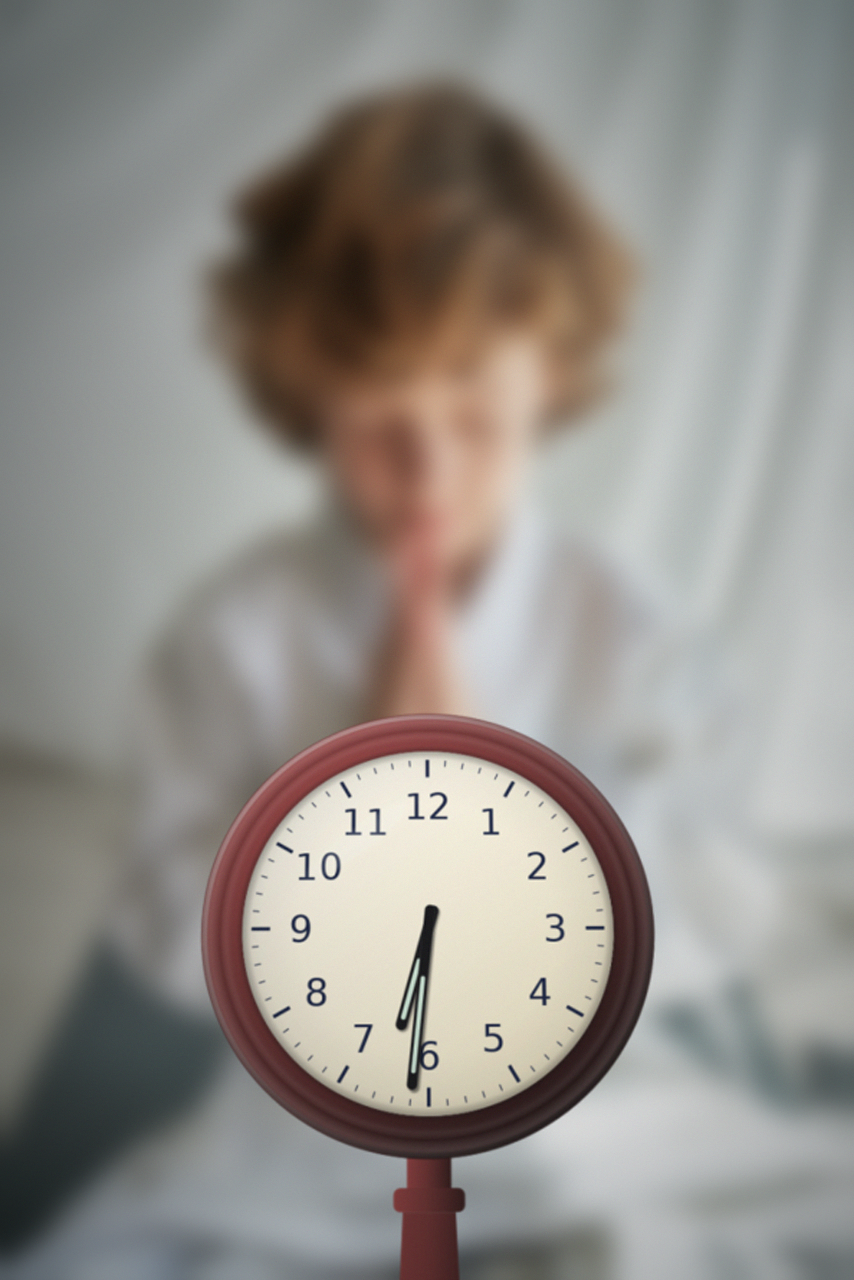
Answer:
h=6 m=31
